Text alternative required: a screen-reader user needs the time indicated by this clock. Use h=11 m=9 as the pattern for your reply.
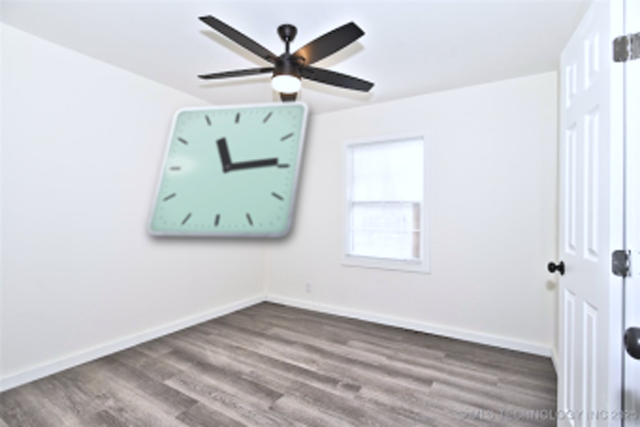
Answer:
h=11 m=14
